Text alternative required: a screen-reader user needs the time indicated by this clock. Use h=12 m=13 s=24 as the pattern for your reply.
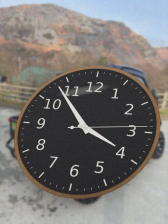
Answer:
h=3 m=53 s=14
